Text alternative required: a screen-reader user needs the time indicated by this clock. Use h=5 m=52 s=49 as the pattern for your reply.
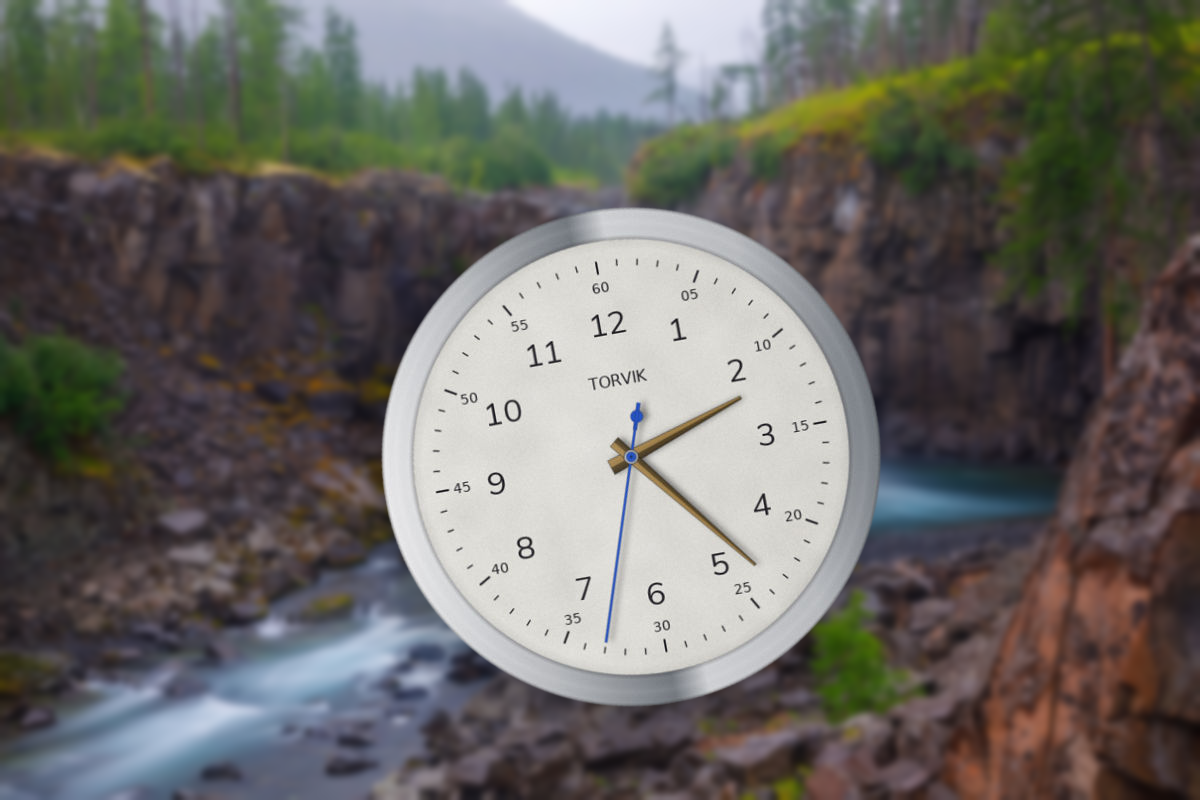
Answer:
h=2 m=23 s=33
